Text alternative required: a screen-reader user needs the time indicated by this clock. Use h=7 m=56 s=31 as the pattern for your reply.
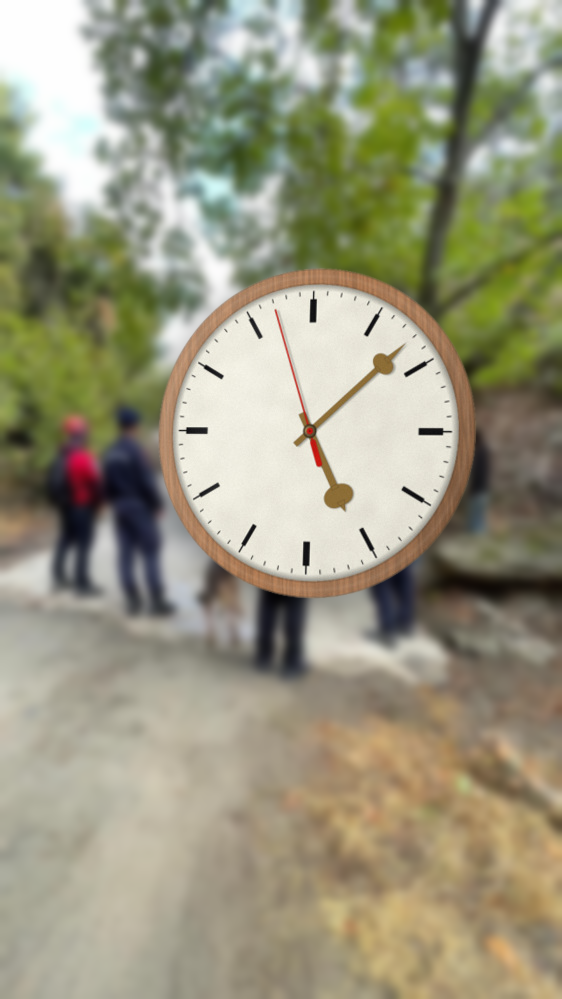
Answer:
h=5 m=7 s=57
